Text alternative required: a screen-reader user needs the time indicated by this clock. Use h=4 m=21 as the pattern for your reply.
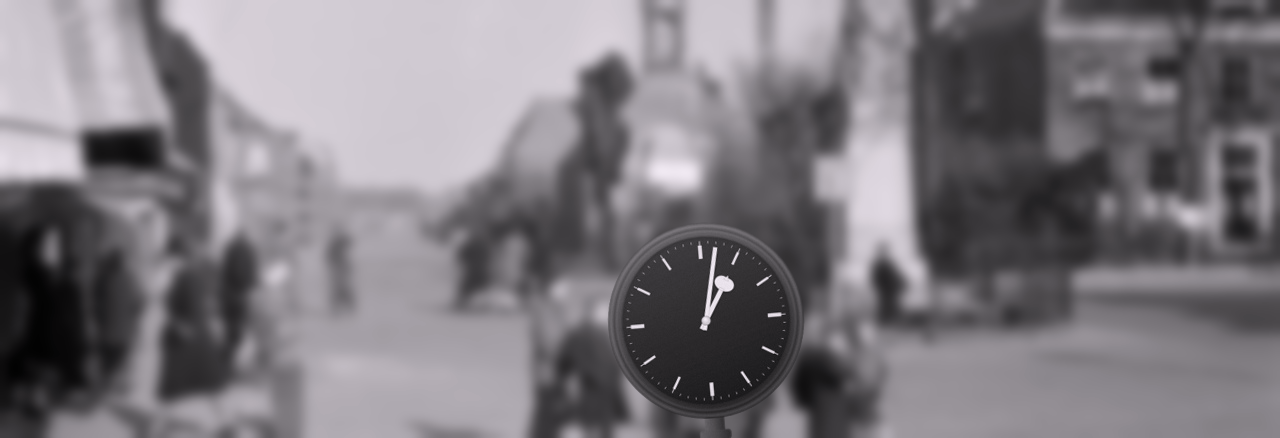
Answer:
h=1 m=2
